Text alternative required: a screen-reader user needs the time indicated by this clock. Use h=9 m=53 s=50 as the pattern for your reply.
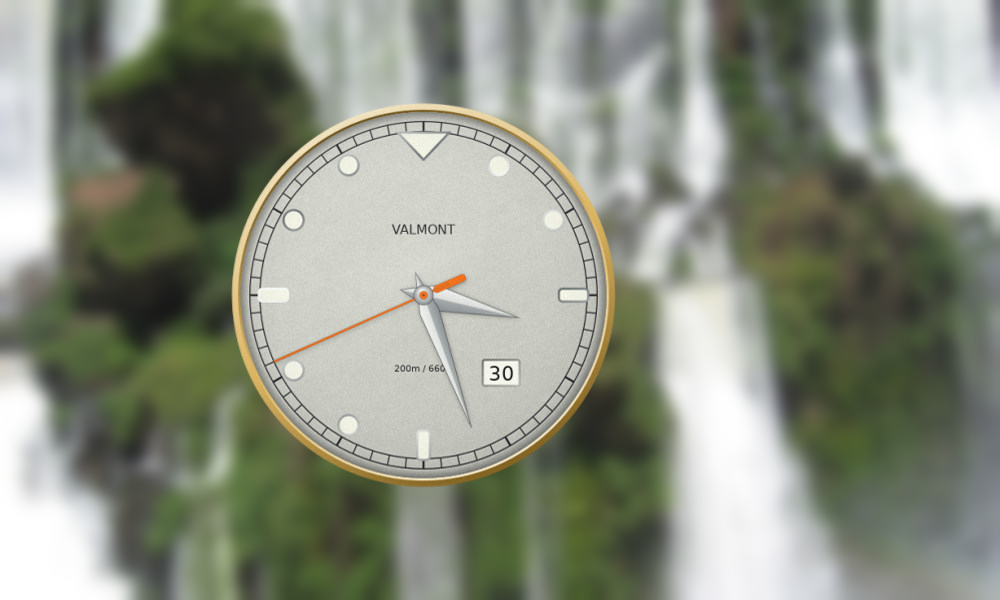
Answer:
h=3 m=26 s=41
